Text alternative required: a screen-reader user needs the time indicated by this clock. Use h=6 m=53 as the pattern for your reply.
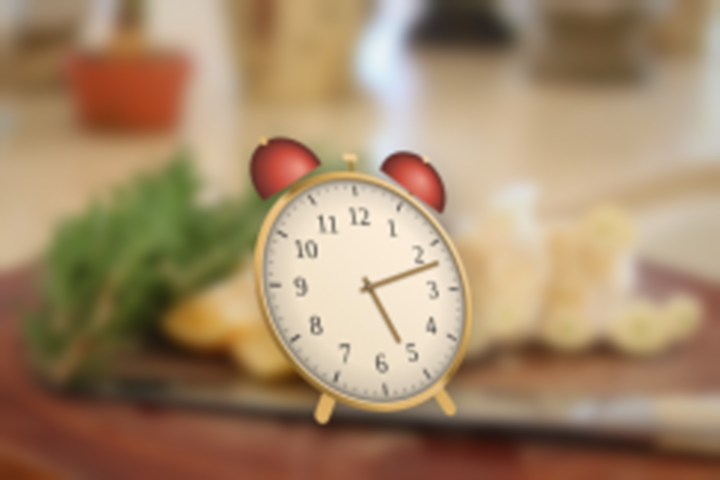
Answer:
h=5 m=12
